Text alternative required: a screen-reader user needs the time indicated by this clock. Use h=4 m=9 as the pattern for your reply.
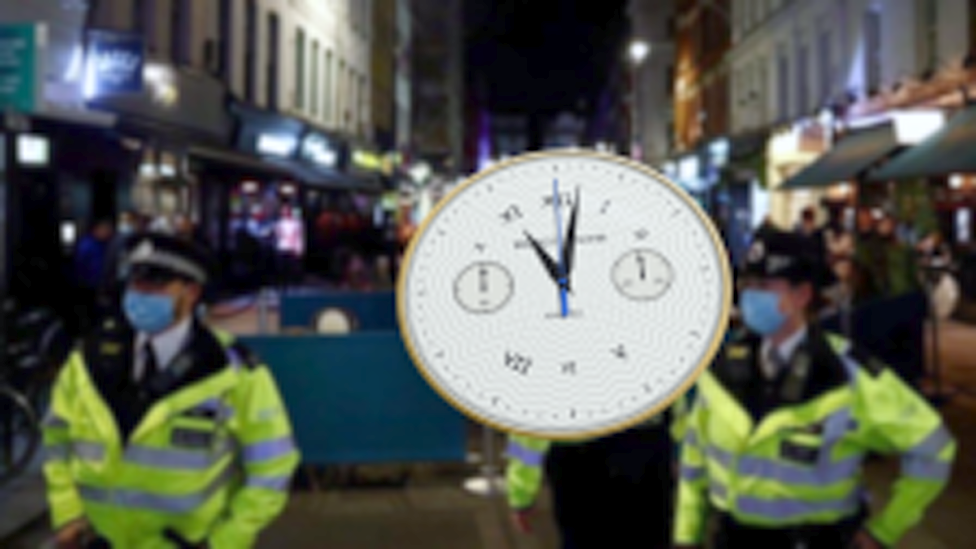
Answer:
h=11 m=2
